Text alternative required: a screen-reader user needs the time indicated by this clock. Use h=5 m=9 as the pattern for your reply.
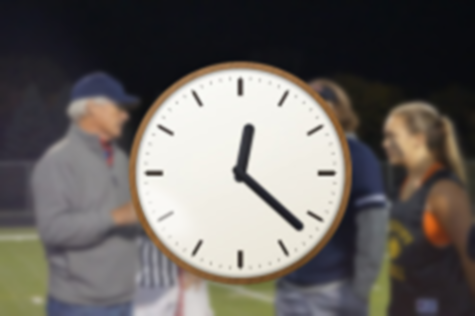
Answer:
h=12 m=22
